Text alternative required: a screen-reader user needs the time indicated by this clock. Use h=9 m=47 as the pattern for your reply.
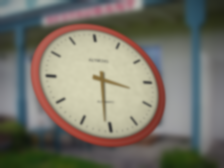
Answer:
h=3 m=31
